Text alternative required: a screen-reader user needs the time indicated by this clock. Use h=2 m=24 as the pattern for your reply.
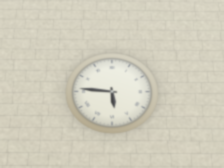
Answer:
h=5 m=46
